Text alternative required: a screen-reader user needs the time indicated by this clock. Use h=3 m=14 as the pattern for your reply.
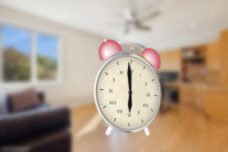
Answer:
h=5 m=59
